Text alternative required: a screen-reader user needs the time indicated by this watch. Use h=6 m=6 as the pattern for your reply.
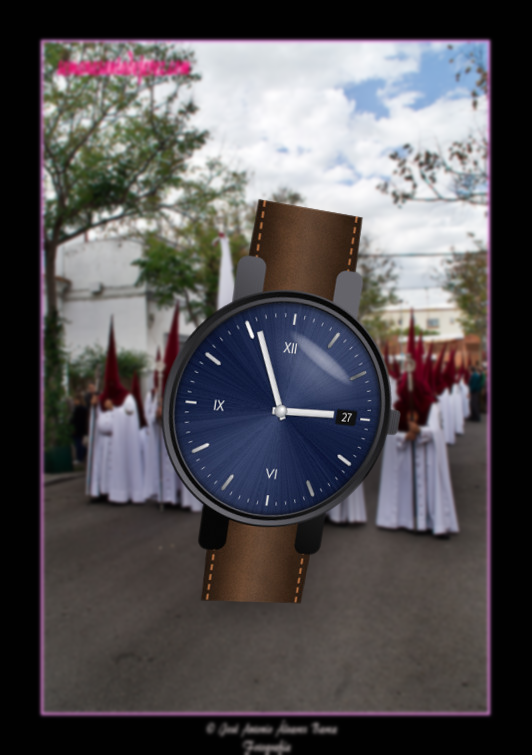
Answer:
h=2 m=56
